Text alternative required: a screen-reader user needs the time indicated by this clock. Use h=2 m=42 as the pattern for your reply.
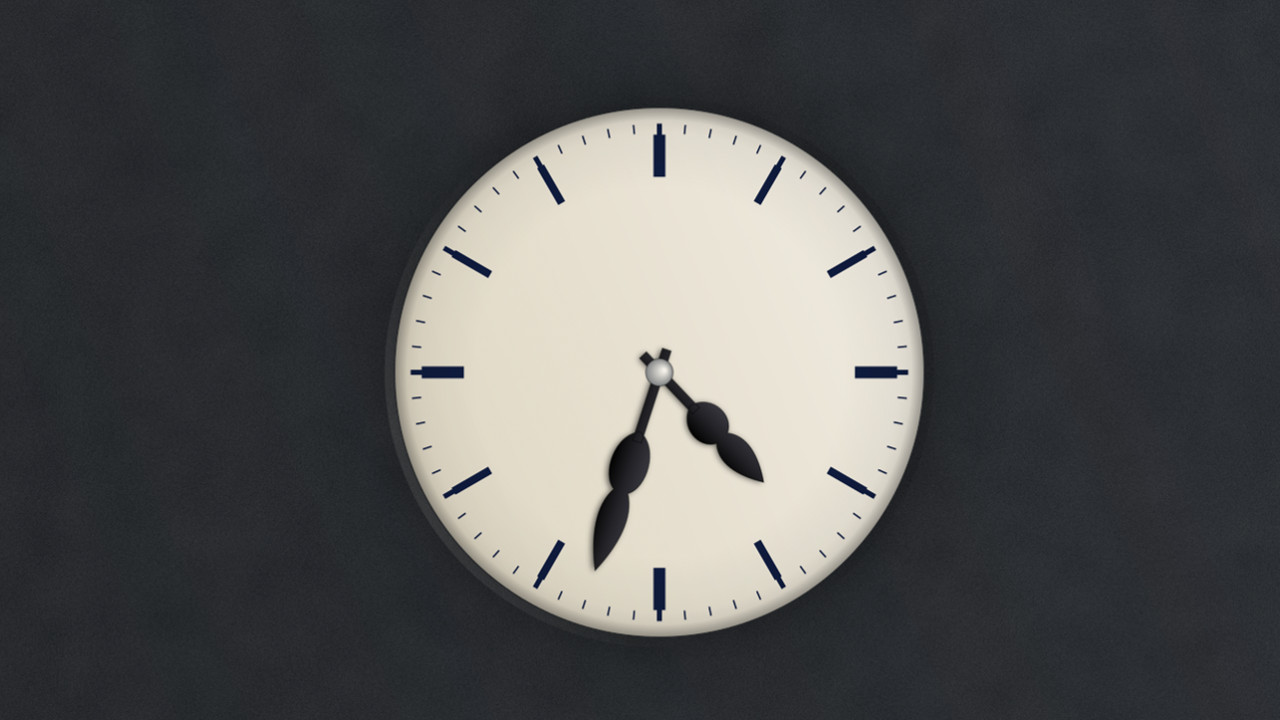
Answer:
h=4 m=33
